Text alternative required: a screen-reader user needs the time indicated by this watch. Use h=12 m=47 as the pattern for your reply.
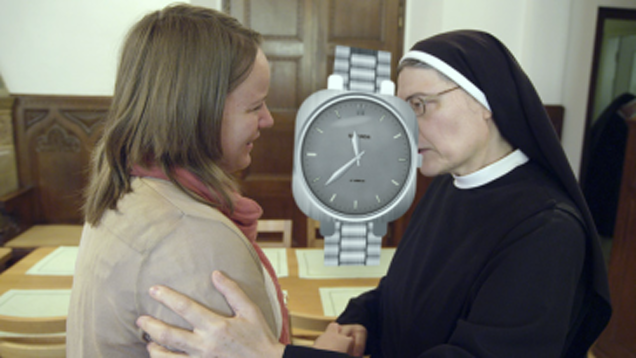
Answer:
h=11 m=38
